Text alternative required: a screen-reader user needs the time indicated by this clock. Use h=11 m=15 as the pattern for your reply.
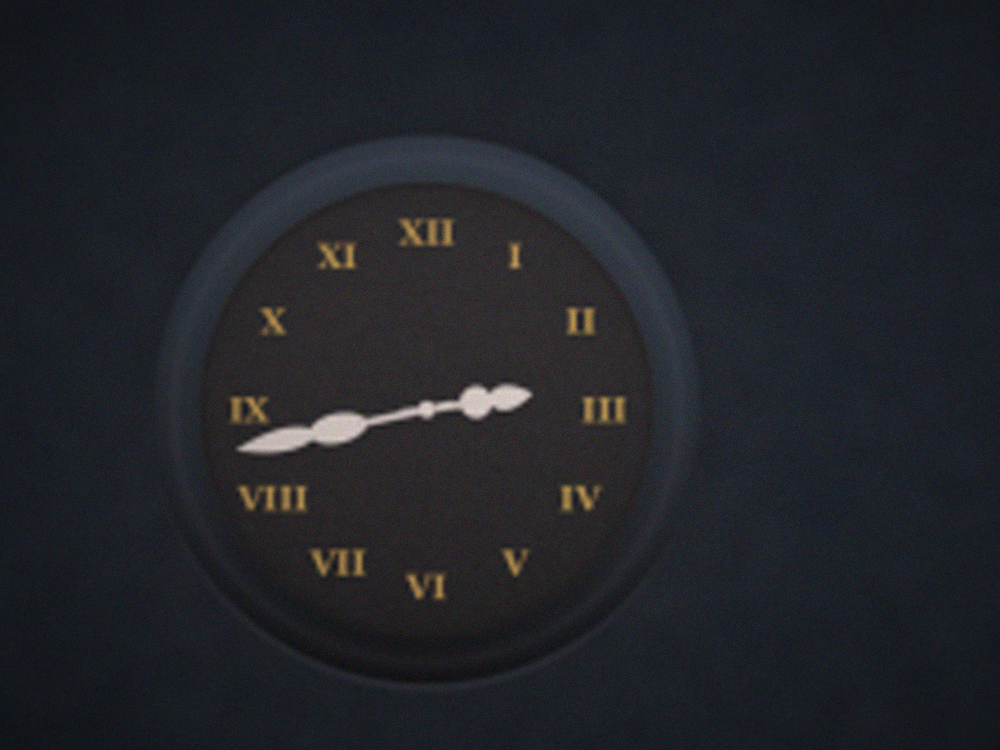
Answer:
h=2 m=43
